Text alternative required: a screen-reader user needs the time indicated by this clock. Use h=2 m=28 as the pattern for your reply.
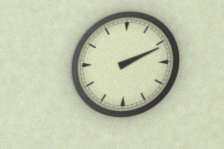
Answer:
h=2 m=11
